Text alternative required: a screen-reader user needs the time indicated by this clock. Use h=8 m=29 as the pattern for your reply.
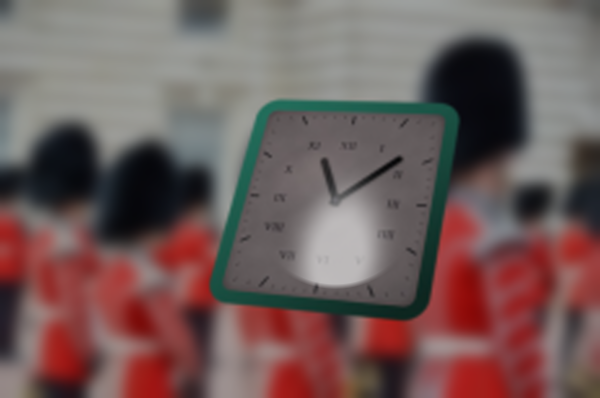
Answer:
h=11 m=8
